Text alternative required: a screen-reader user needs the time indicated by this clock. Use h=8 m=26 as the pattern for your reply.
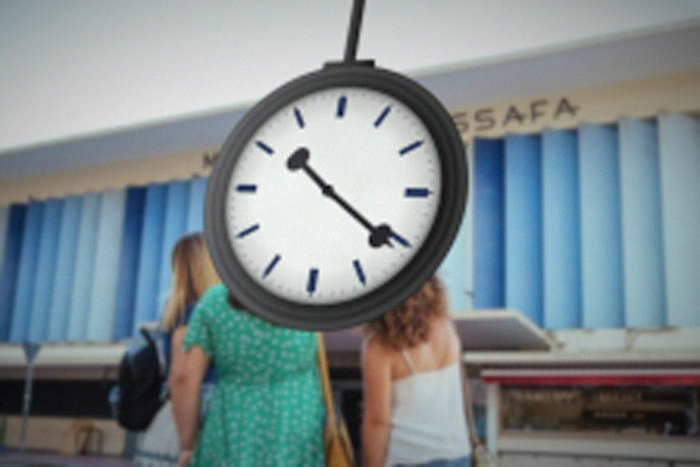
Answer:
h=10 m=21
